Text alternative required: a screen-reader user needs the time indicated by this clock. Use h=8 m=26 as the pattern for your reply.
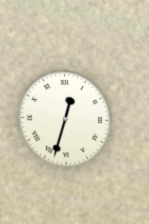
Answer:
h=12 m=33
